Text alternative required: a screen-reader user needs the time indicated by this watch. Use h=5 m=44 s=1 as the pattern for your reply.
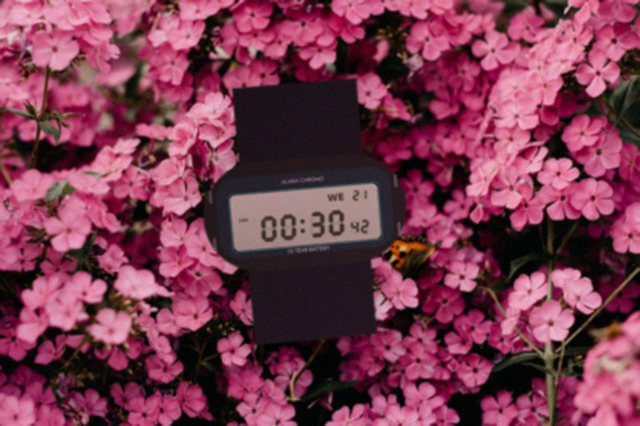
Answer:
h=0 m=30 s=42
